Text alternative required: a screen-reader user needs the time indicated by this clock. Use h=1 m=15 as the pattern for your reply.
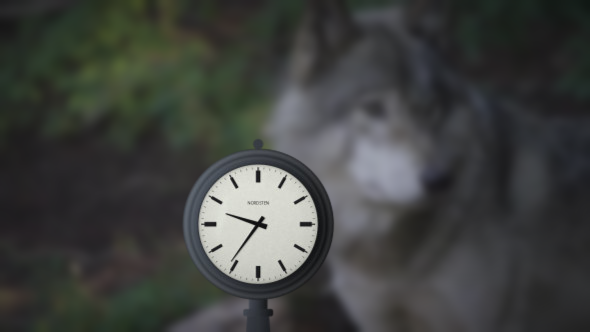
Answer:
h=9 m=36
